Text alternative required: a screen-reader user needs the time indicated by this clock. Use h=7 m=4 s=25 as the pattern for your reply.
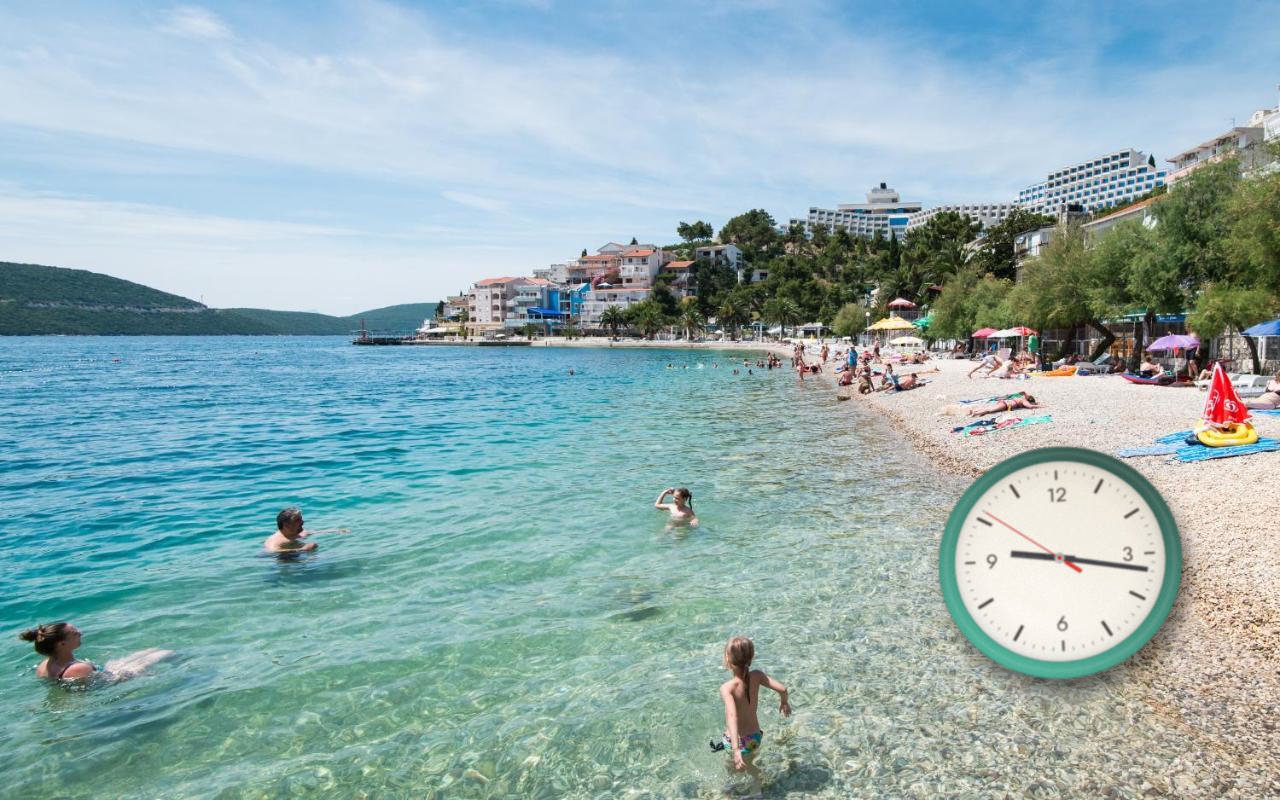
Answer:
h=9 m=16 s=51
